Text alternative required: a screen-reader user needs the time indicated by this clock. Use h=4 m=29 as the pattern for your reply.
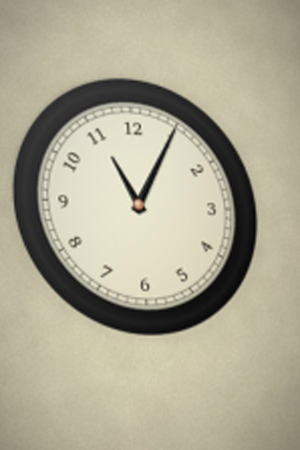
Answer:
h=11 m=5
